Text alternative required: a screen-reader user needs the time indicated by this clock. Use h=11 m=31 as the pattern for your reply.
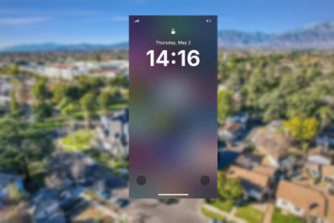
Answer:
h=14 m=16
